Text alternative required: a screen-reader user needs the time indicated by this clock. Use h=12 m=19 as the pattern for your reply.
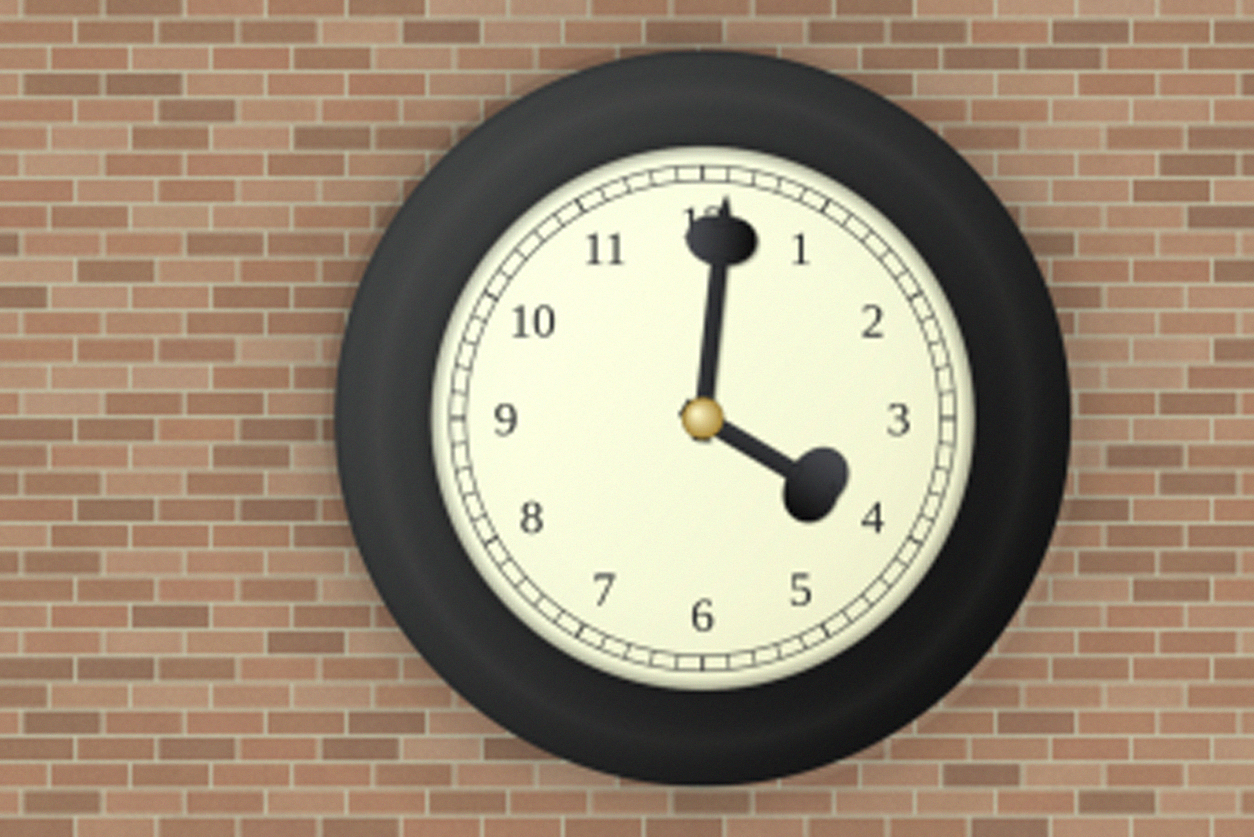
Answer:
h=4 m=1
